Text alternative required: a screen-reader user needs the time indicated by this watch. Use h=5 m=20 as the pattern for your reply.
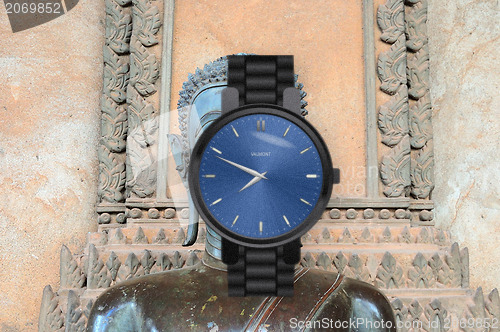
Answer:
h=7 m=49
